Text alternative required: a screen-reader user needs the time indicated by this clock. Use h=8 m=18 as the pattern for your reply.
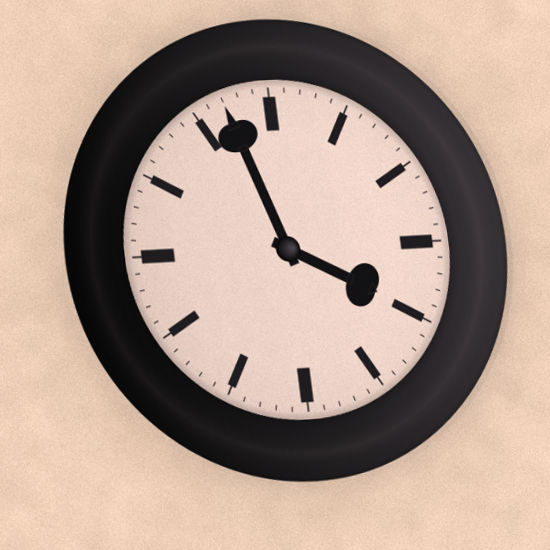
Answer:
h=3 m=57
